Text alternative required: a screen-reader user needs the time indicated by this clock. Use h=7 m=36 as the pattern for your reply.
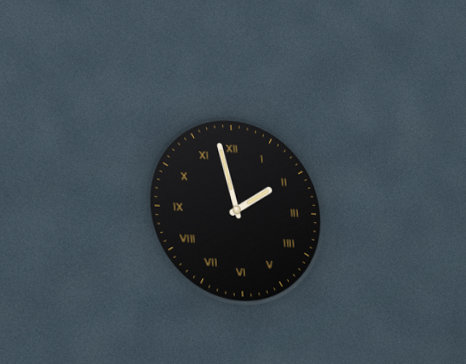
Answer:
h=1 m=58
